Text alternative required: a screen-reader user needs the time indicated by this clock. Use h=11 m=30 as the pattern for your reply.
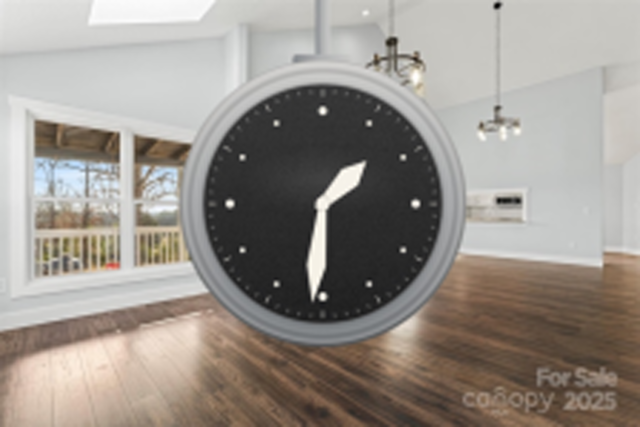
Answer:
h=1 m=31
